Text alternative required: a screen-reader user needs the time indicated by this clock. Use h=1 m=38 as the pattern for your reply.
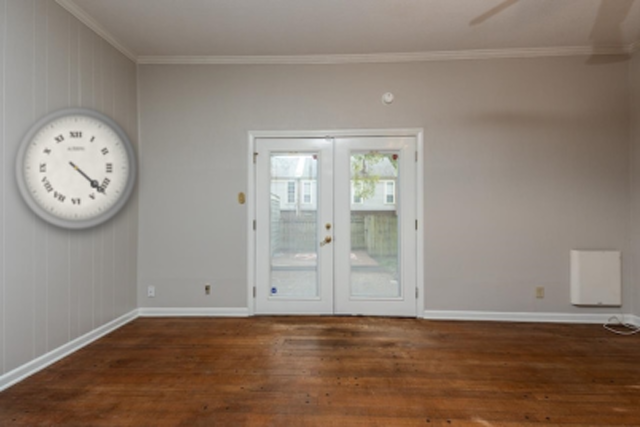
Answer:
h=4 m=22
